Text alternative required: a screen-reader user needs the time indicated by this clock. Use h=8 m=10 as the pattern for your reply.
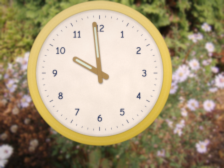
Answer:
h=9 m=59
